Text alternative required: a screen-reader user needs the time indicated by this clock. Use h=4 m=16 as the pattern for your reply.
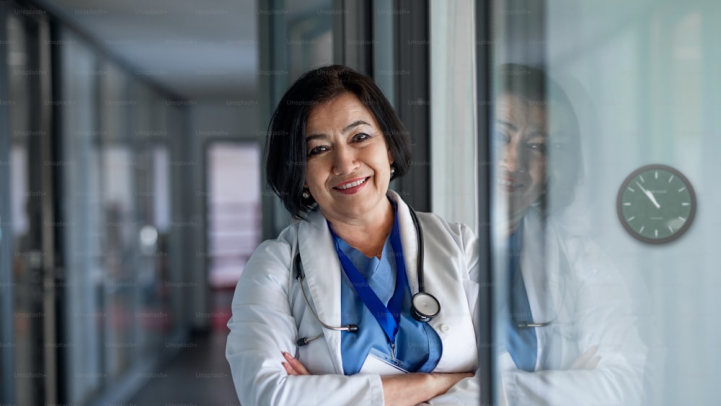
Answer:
h=10 m=53
